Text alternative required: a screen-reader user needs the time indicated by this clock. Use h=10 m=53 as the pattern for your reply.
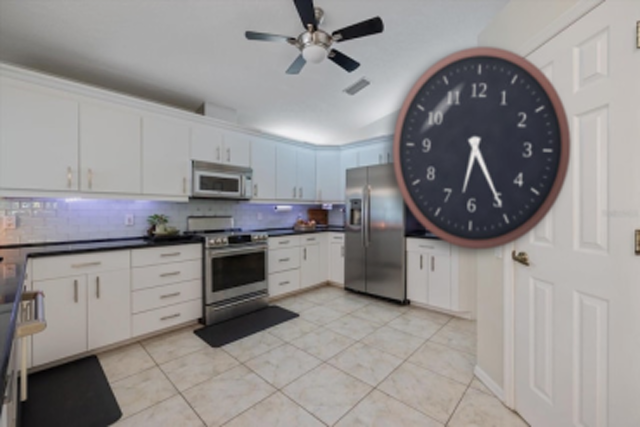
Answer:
h=6 m=25
